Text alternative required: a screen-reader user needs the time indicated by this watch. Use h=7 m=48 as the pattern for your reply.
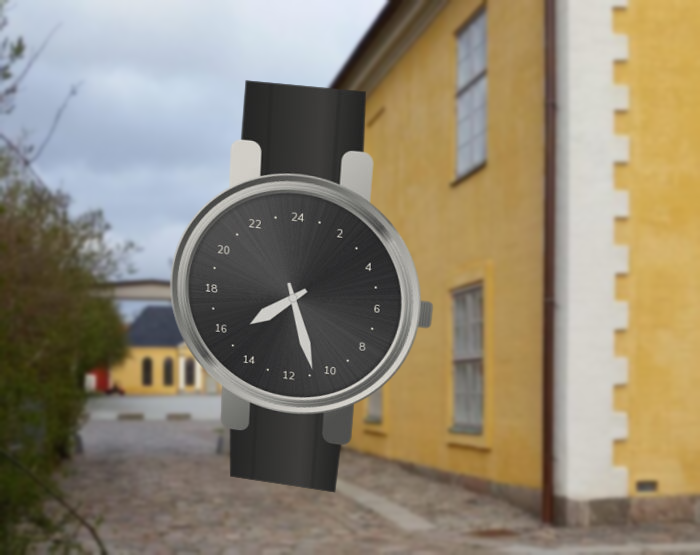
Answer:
h=15 m=27
